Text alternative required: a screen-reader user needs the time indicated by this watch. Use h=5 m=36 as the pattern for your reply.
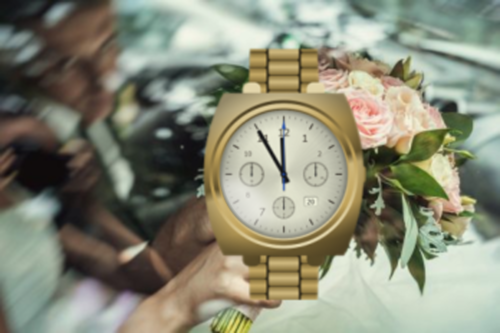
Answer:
h=11 m=55
